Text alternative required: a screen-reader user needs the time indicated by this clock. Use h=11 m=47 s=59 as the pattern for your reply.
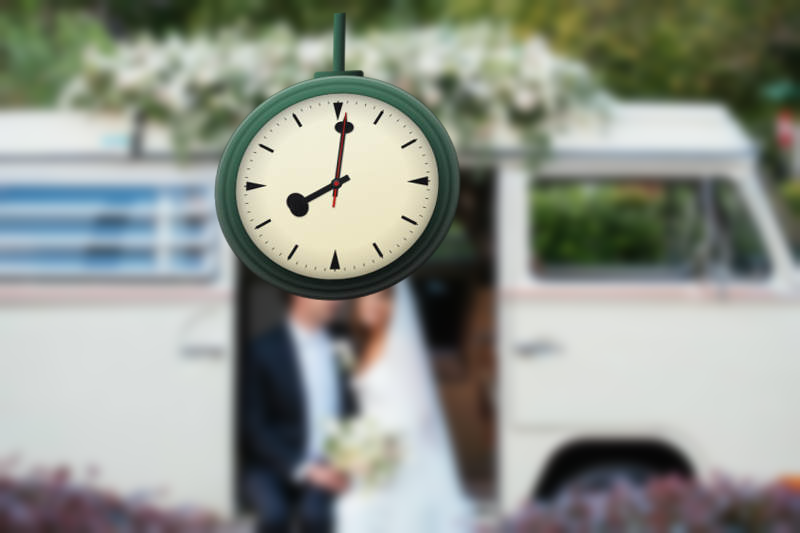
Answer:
h=8 m=1 s=1
